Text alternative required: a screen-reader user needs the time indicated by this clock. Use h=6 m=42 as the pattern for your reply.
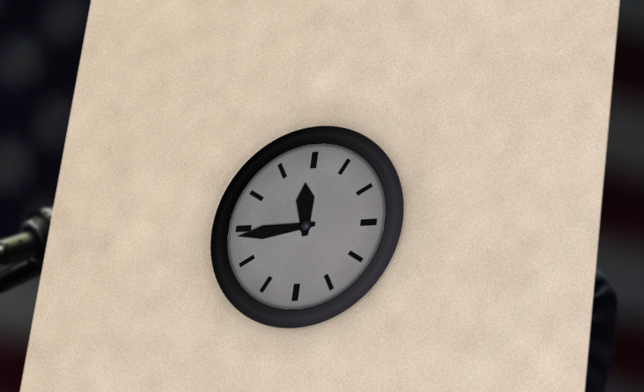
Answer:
h=11 m=44
